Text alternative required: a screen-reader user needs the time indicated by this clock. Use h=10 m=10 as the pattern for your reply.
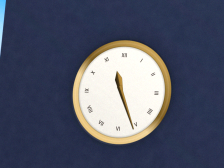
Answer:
h=11 m=26
